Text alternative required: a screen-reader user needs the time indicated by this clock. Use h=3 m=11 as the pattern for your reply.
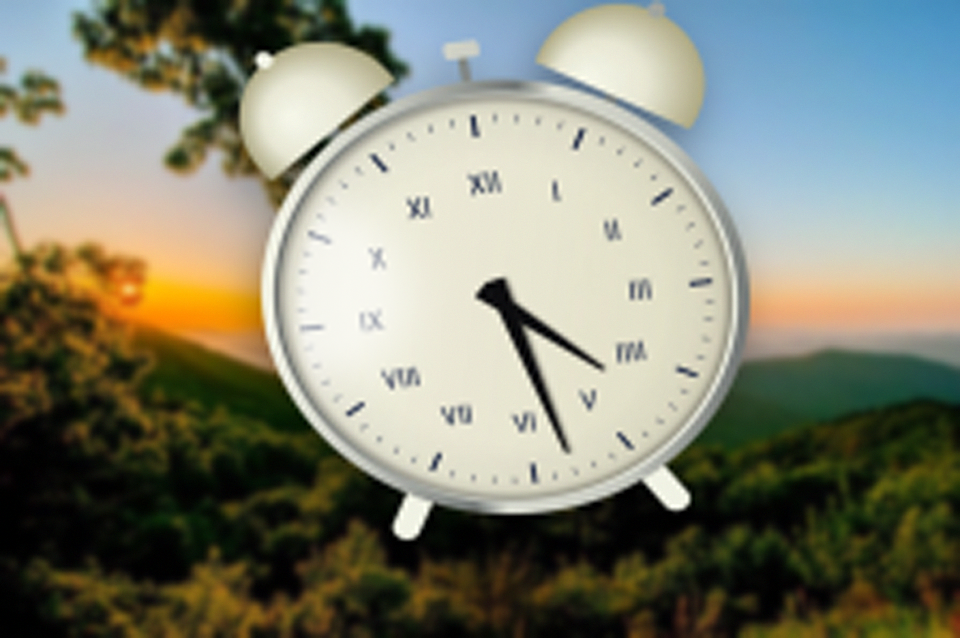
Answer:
h=4 m=28
